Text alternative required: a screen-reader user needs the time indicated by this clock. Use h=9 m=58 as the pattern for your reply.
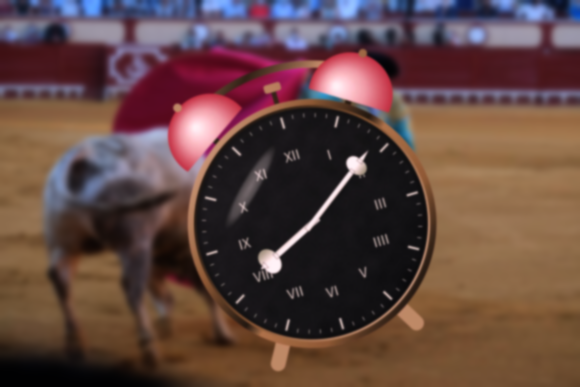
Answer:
h=8 m=9
